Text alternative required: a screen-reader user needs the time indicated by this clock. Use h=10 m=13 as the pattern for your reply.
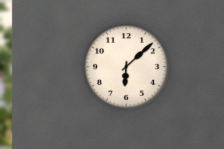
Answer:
h=6 m=8
